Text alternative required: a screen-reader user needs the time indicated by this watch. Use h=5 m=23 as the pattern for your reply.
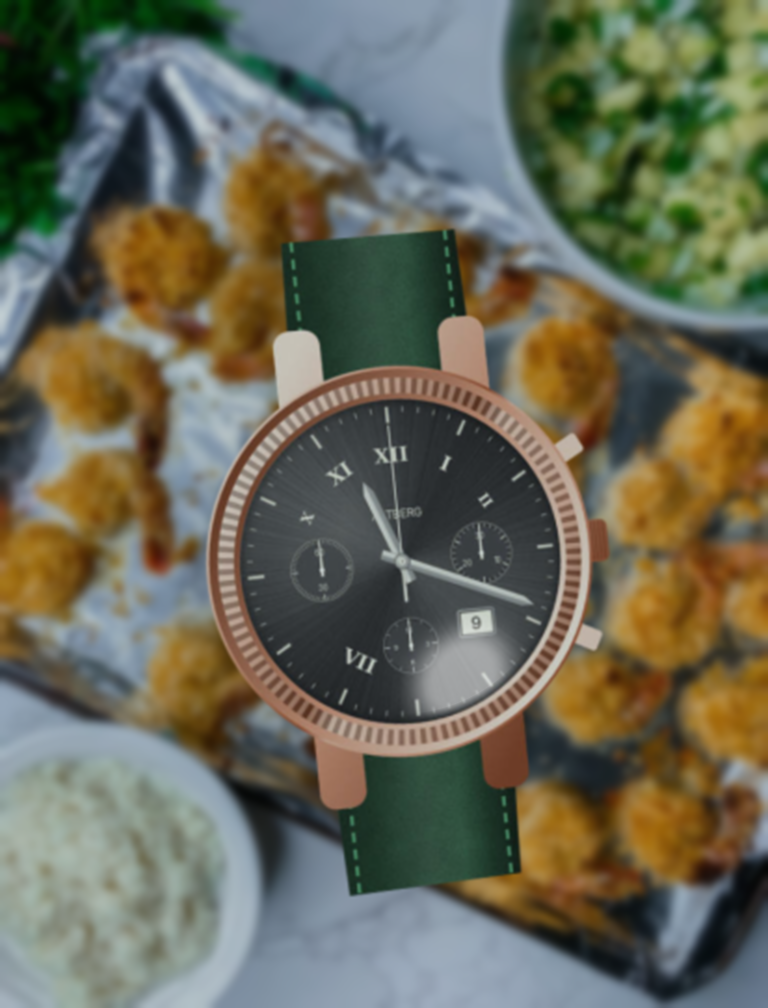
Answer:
h=11 m=19
